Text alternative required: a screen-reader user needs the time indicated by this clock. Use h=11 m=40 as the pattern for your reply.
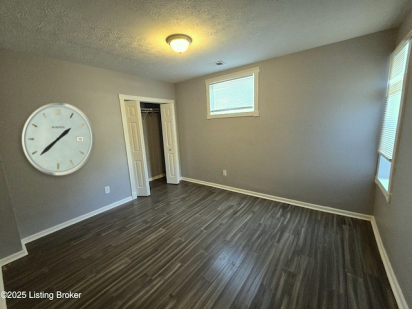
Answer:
h=1 m=38
